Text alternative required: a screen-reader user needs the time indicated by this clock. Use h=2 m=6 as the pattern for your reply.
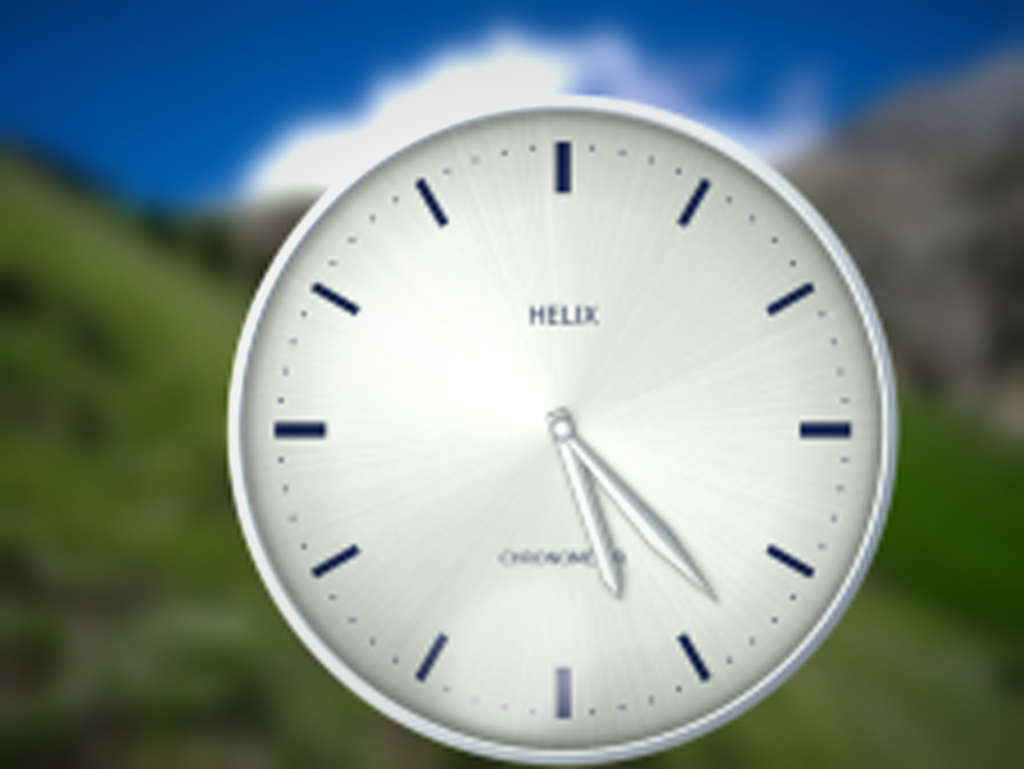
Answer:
h=5 m=23
